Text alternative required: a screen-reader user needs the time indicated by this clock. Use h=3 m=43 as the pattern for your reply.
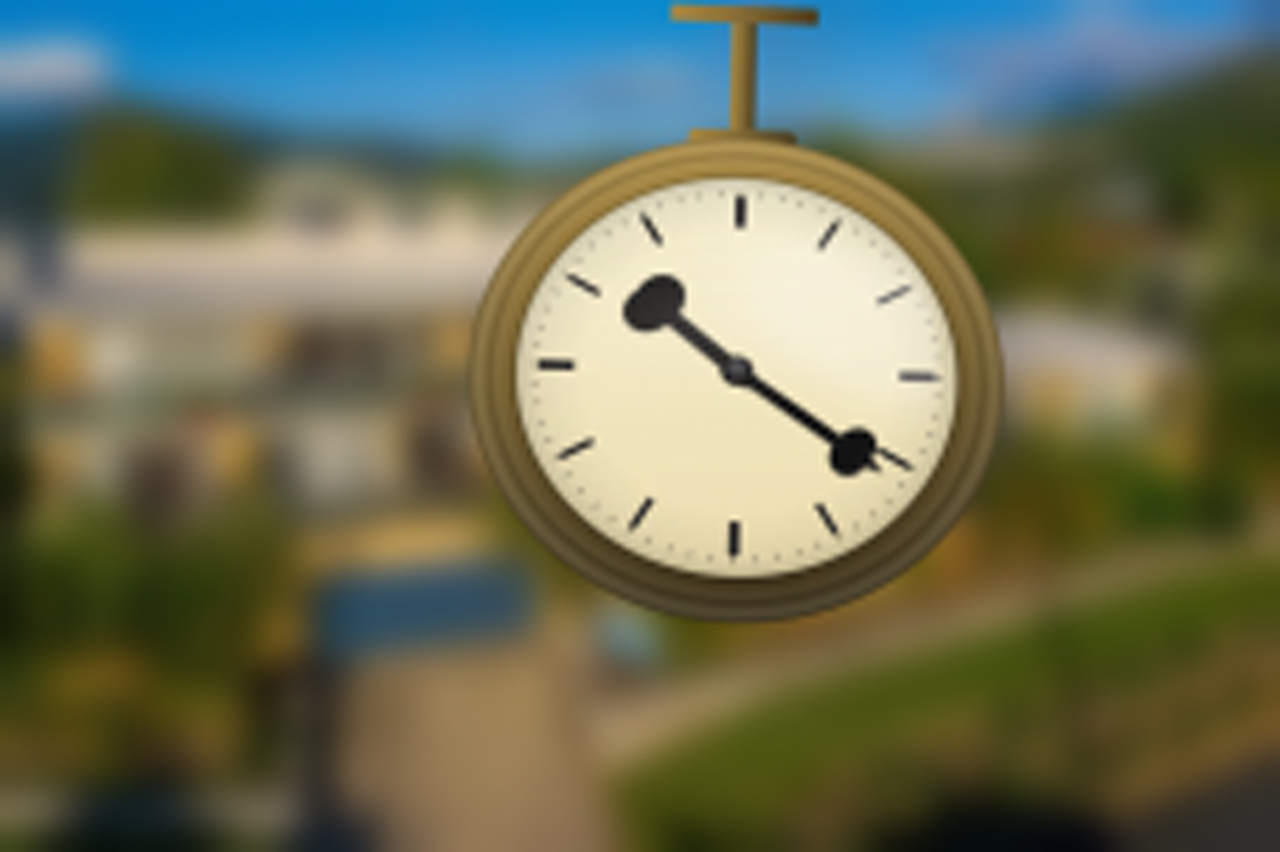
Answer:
h=10 m=21
